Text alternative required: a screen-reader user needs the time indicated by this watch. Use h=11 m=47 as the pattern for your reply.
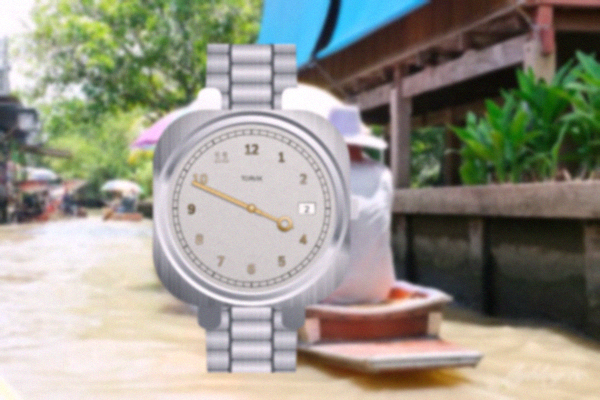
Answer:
h=3 m=49
